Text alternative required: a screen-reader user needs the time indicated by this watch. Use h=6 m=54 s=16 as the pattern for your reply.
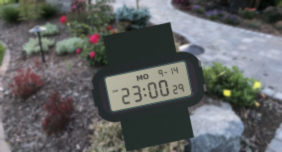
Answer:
h=23 m=0 s=29
